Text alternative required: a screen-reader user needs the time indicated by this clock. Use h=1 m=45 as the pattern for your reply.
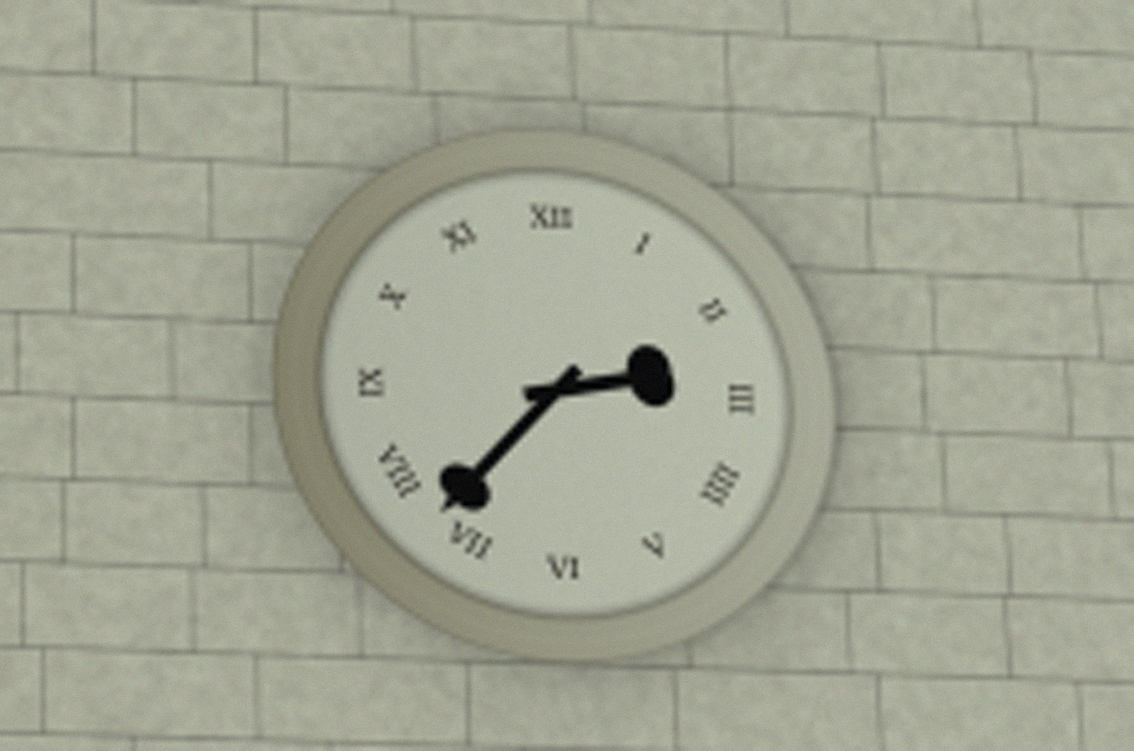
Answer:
h=2 m=37
